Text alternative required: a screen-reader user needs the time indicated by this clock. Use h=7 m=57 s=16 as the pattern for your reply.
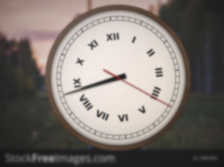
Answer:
h=8 m=43 s=21
